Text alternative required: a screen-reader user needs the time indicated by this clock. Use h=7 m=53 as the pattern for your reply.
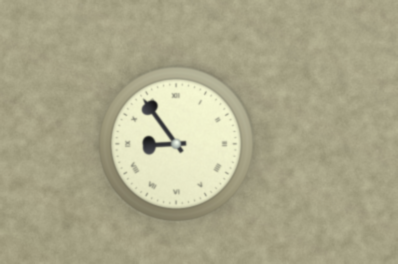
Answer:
h=8 m=54
